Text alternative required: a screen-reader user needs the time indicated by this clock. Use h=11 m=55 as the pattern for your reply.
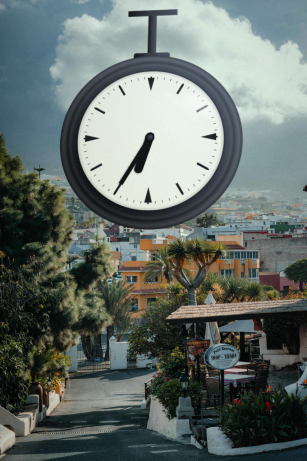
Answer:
h=6 m=35
